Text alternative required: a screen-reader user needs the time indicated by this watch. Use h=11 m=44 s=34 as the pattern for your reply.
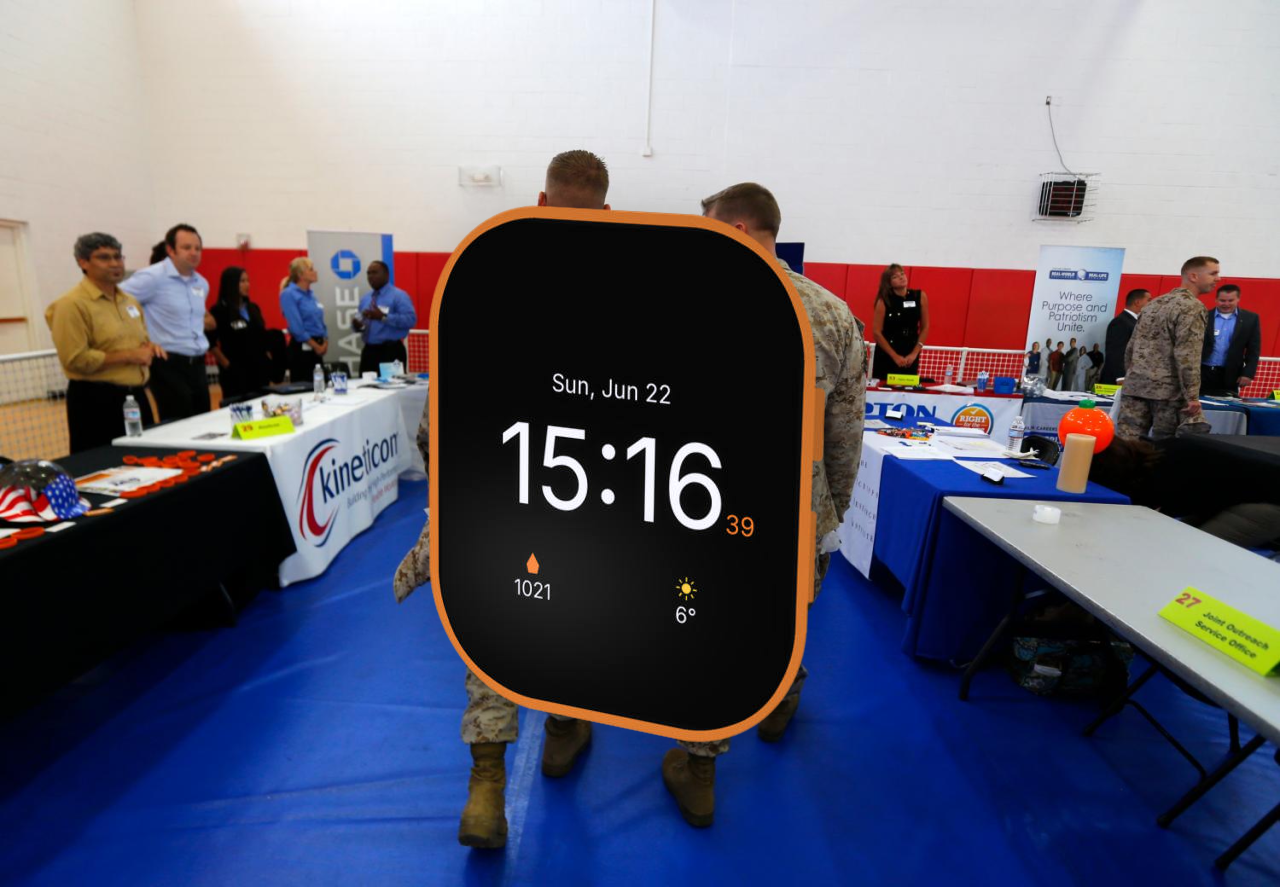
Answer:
h=15 m=16 s=39
